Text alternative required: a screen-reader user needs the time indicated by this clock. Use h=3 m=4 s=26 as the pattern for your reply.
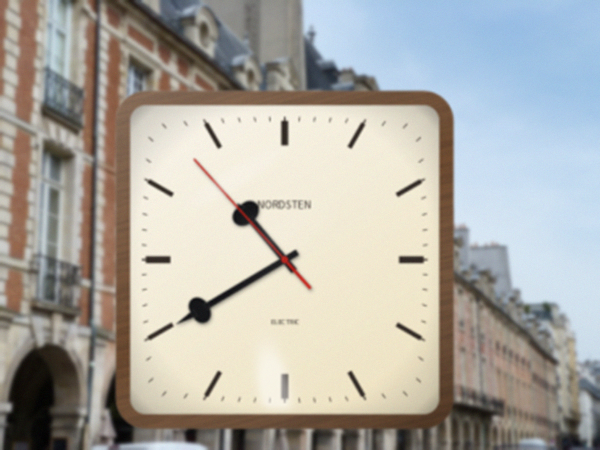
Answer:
h=10 m=39 s=53
